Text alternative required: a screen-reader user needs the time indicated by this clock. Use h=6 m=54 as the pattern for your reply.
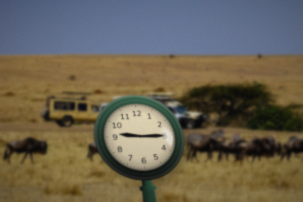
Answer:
h=9 m=15
